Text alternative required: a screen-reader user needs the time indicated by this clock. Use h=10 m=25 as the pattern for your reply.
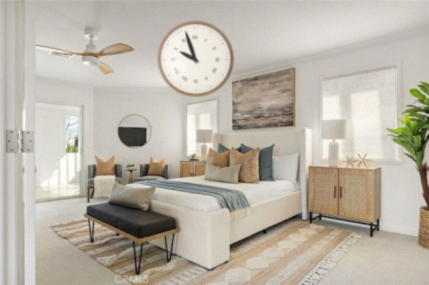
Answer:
h=9 m=57
